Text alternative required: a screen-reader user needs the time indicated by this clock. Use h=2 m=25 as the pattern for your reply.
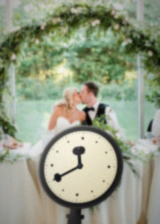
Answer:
h=11 m=40
